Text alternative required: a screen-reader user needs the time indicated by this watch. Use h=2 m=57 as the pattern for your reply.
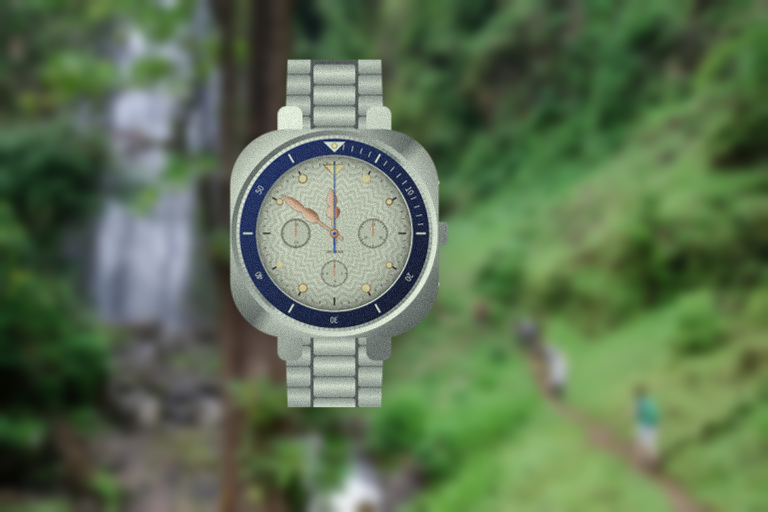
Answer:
h=11 m=51
